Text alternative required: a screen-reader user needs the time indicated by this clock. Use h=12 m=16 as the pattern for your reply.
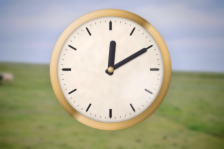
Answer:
h=12 m=10
